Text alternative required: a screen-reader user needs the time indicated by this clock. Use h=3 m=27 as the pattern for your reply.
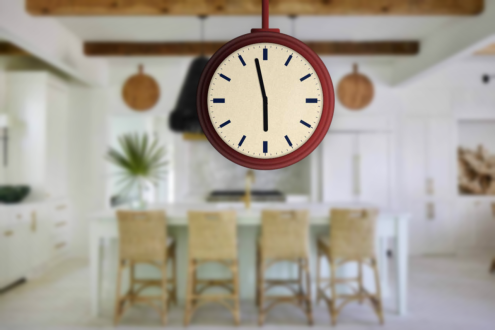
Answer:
h=5 m=58
